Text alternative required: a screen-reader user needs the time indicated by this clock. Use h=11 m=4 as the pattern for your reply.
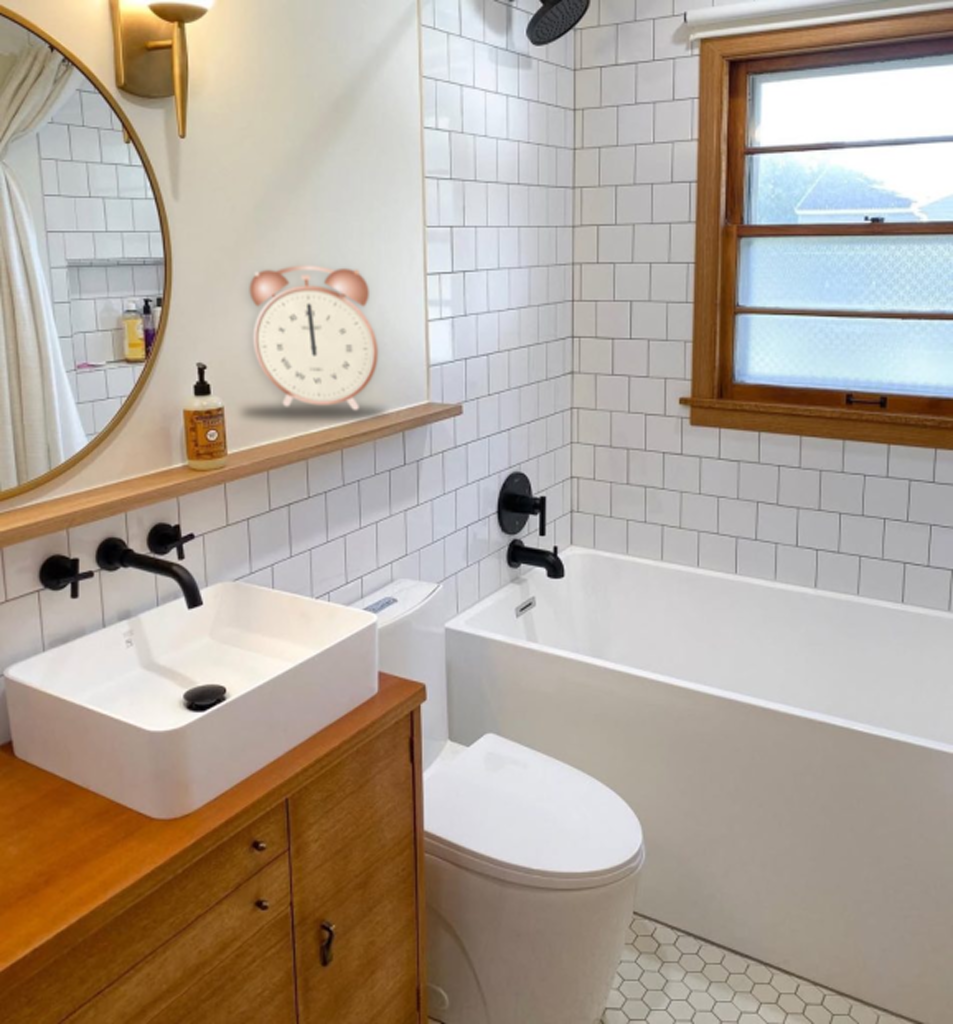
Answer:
h=12 m=0
